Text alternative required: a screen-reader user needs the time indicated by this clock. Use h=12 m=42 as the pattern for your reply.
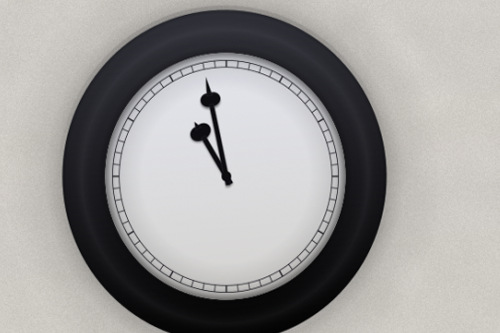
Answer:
h=10 m=58
